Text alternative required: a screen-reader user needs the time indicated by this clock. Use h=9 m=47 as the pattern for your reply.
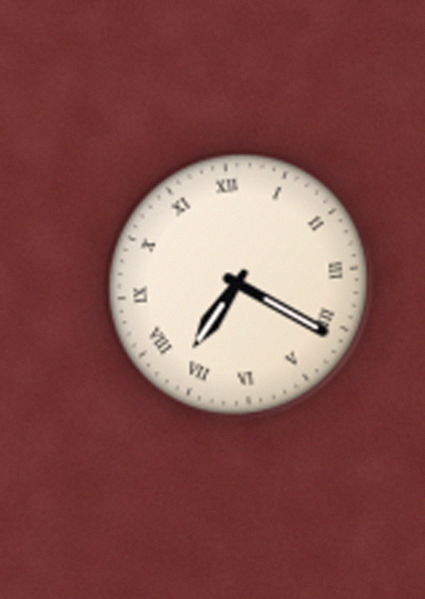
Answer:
h=7 m=21
